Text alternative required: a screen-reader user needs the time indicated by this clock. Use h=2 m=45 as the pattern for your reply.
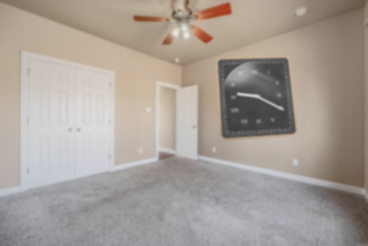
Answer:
h=9 m=20
